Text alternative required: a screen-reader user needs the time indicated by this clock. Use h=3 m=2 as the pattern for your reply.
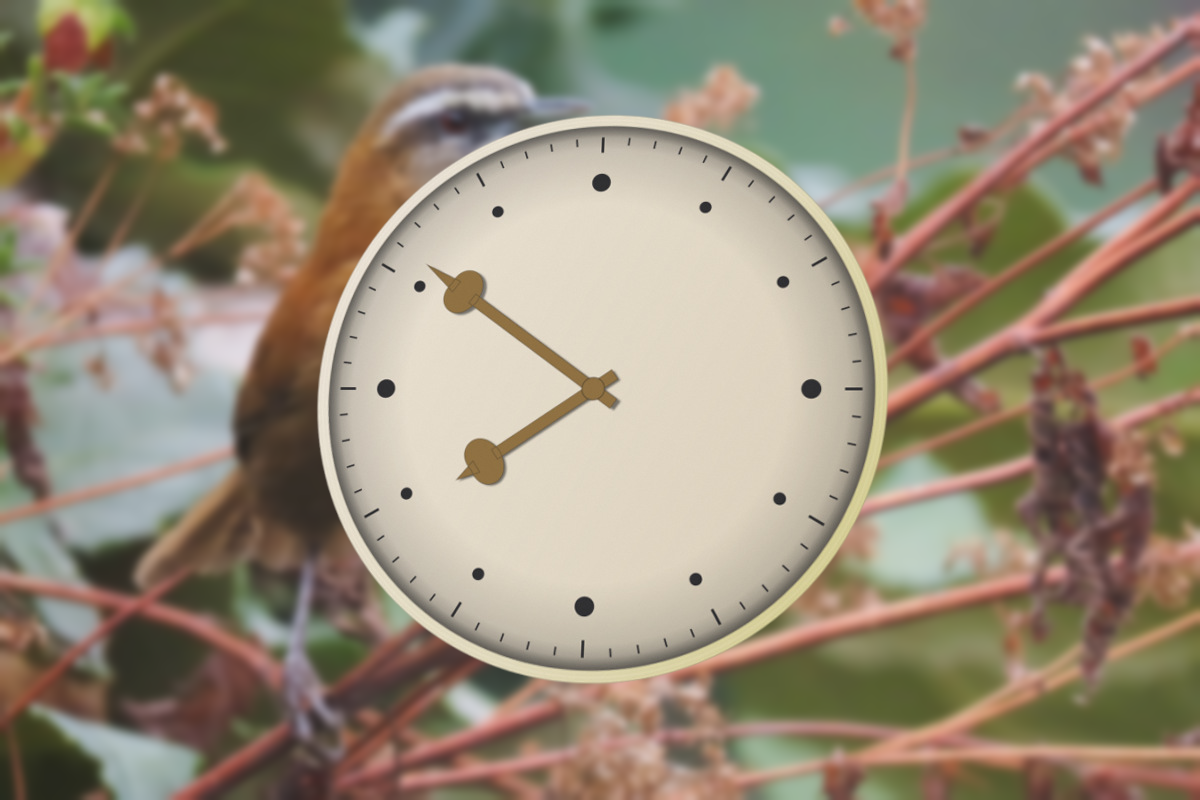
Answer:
h=7 m=51
